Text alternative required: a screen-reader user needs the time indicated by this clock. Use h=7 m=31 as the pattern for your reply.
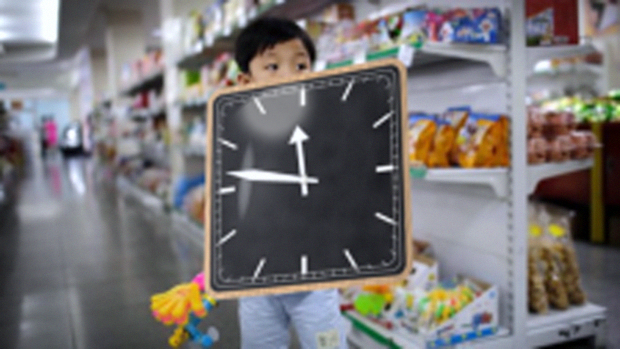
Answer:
h=11 m=47
